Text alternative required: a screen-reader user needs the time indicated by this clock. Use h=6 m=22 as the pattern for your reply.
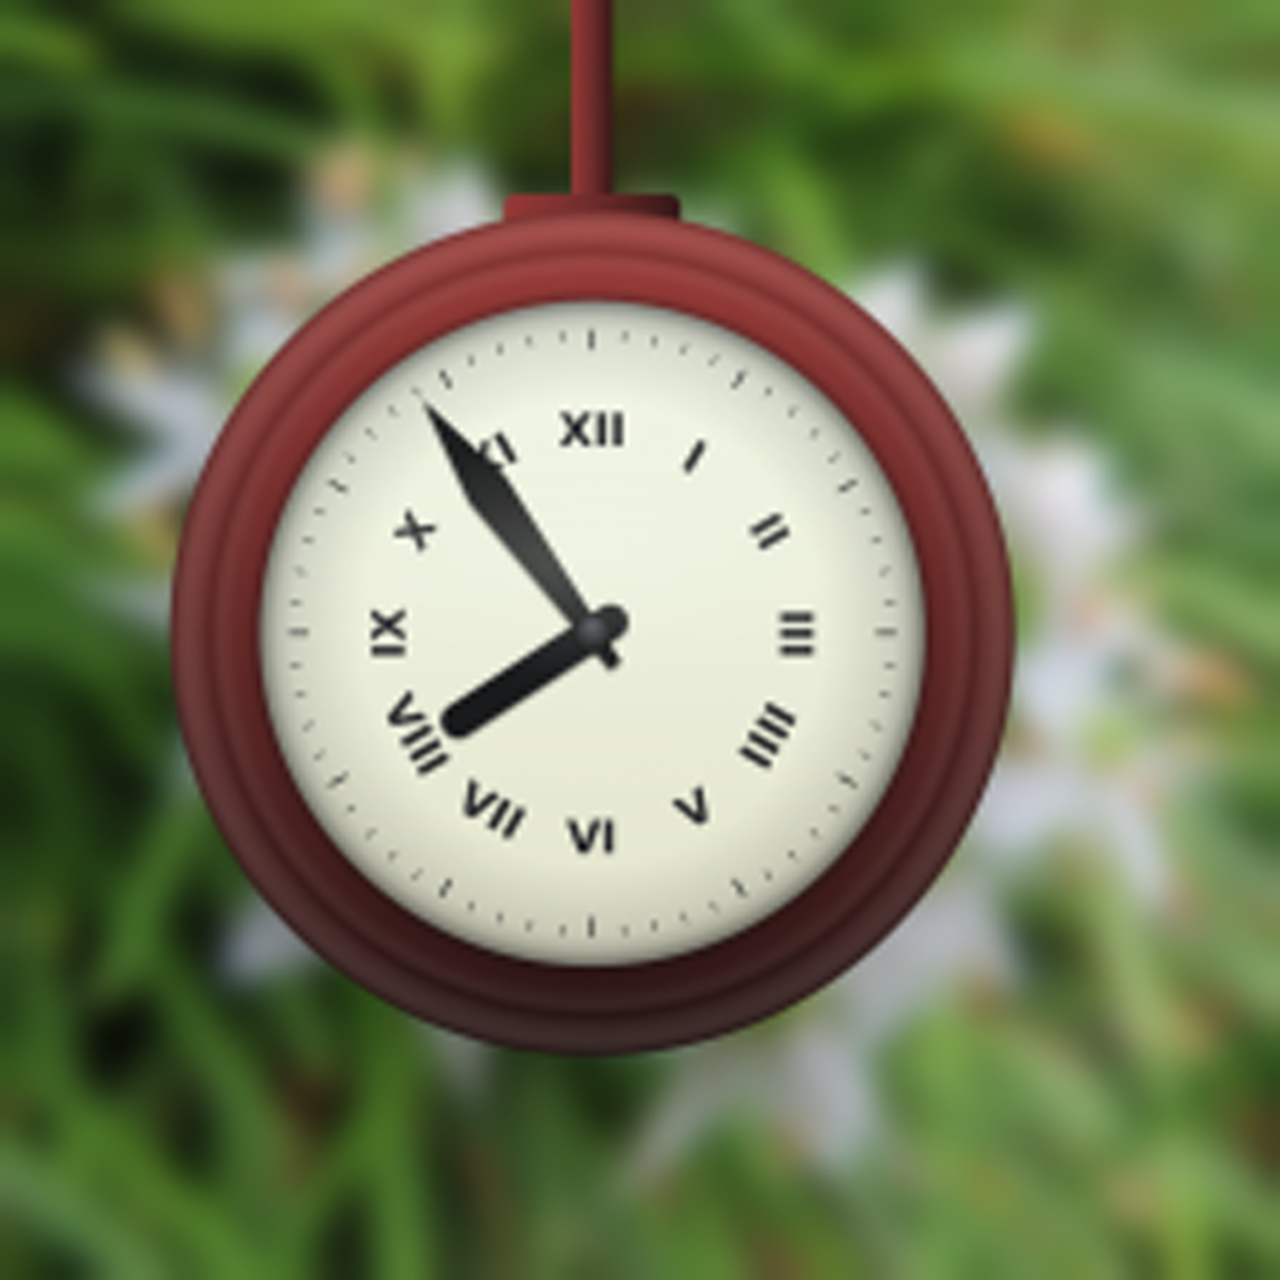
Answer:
h=7 m=54
